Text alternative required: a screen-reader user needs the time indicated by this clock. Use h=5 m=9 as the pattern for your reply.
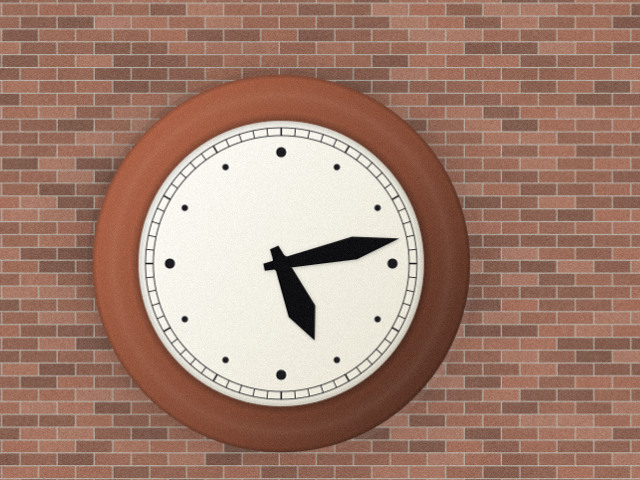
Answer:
h=5 m=13
